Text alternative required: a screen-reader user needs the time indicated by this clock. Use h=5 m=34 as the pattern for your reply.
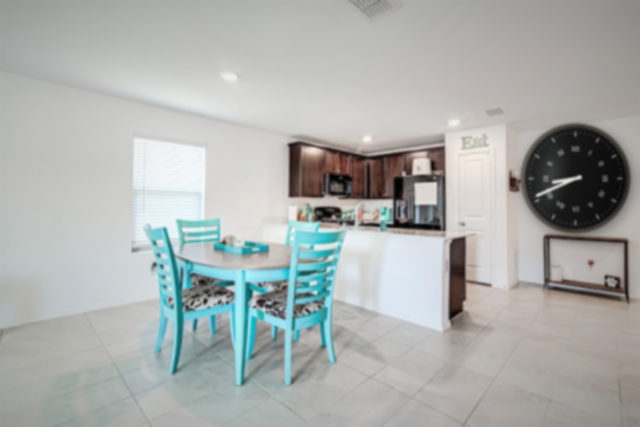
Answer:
h=8 m=41
